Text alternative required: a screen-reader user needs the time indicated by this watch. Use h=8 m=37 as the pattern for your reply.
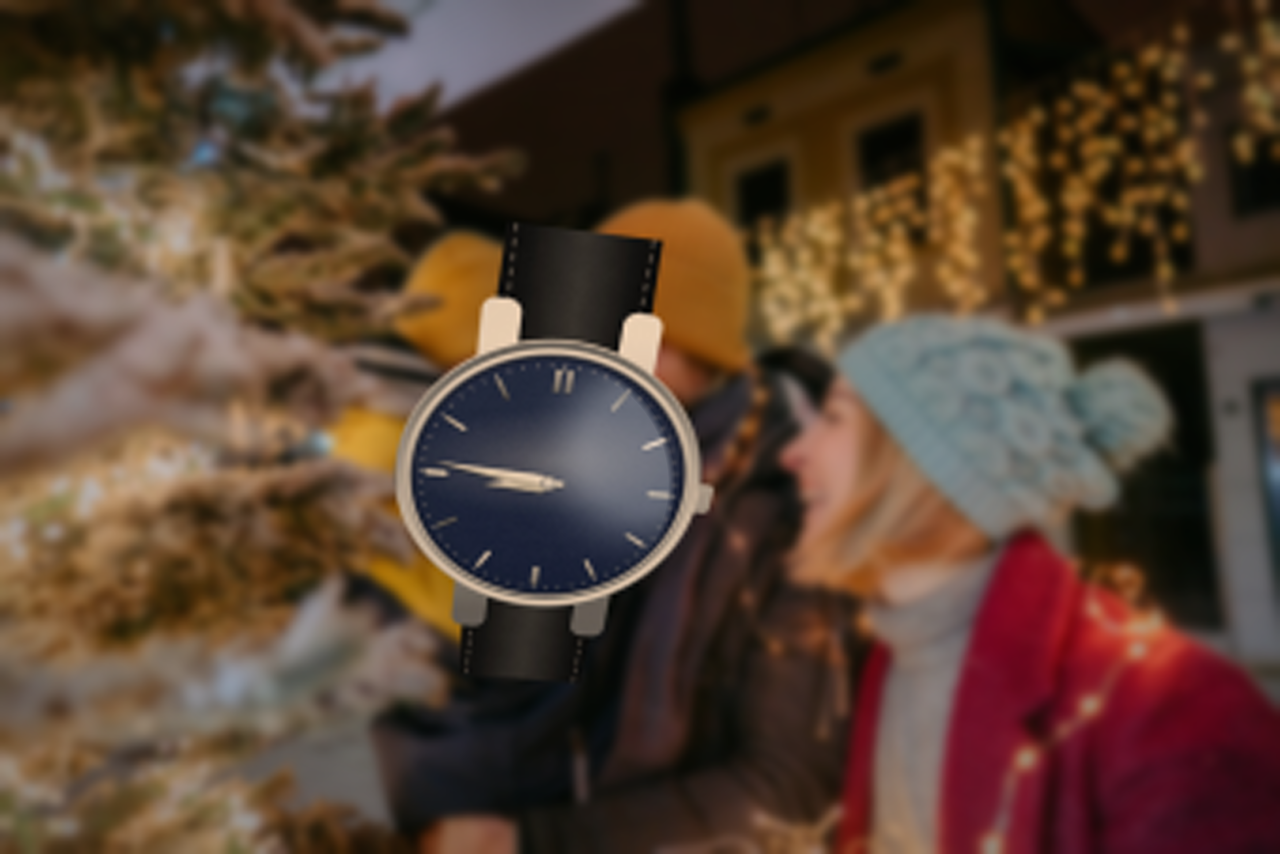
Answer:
h=8 m=46
